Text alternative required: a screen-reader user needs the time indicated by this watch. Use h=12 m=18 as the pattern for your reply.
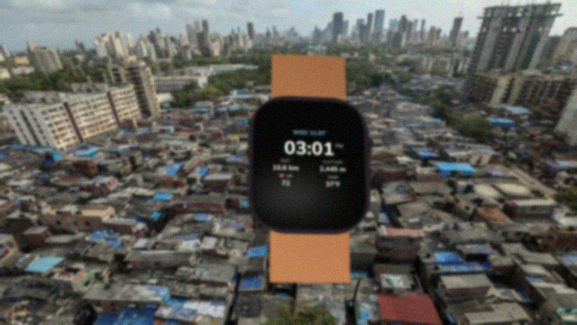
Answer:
h=3 m=1
